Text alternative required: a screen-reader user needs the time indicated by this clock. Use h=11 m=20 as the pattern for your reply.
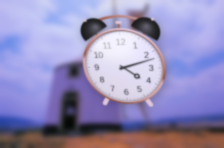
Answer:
h=4 m=12
